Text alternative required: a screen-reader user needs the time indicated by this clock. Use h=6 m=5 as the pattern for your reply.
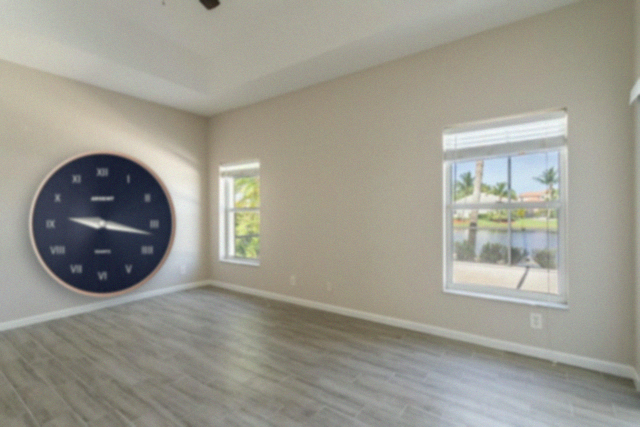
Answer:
h=9 m=17
